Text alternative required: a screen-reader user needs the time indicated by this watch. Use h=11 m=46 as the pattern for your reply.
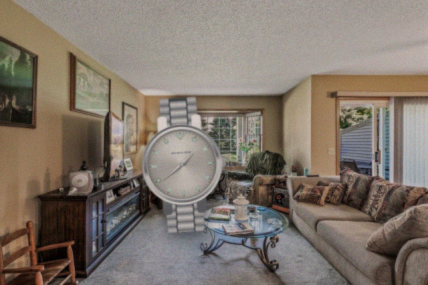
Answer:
h=1 m=39
